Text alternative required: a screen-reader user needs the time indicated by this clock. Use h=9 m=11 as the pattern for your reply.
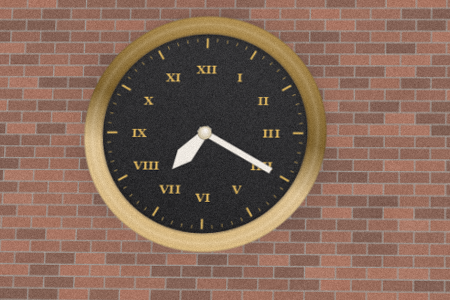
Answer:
h=7 m=20
